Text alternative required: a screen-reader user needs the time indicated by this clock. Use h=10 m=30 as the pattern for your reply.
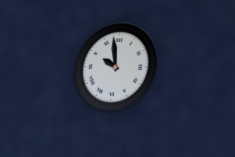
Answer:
h=9 m=58
